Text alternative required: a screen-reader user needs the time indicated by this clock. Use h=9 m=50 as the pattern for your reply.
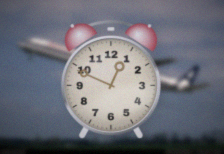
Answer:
h=12 m=49
